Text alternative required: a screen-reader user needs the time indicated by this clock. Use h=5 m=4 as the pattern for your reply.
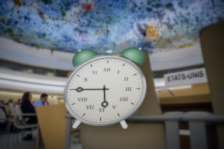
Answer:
h=5 m=45
